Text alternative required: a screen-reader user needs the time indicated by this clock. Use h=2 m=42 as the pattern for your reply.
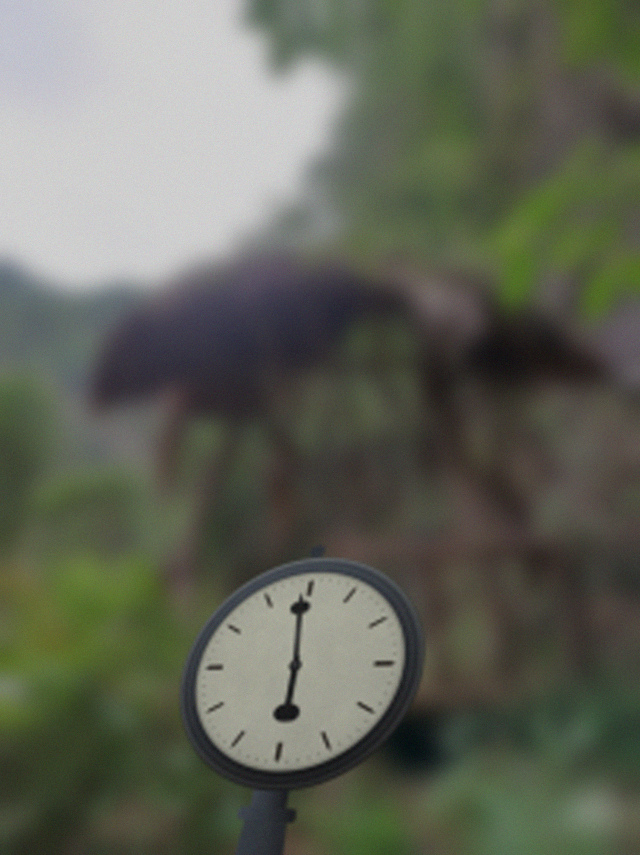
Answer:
h=5 m=59
